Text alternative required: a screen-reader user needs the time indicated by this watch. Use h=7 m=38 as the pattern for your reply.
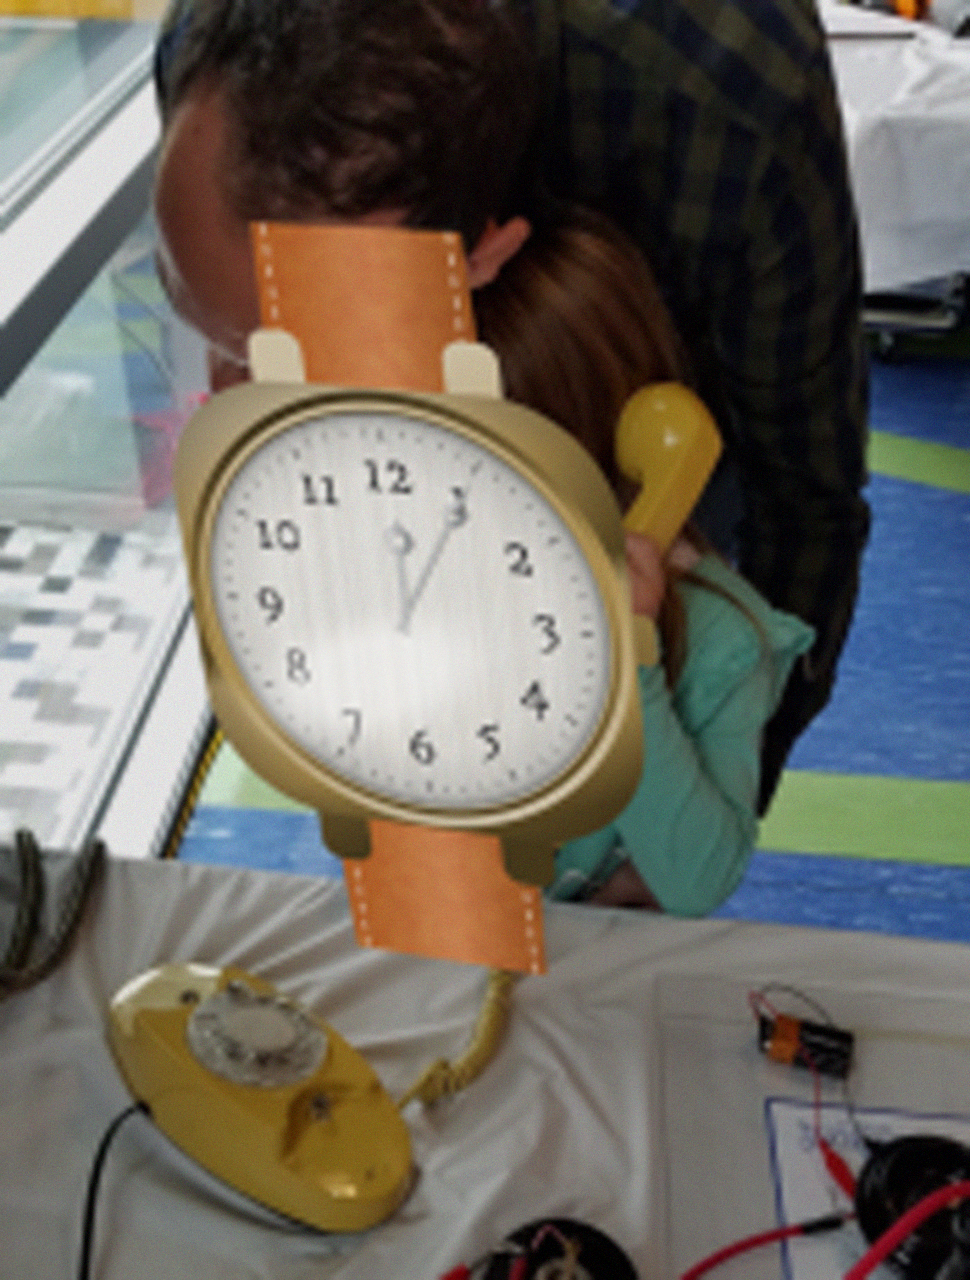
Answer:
h=12 m=5
